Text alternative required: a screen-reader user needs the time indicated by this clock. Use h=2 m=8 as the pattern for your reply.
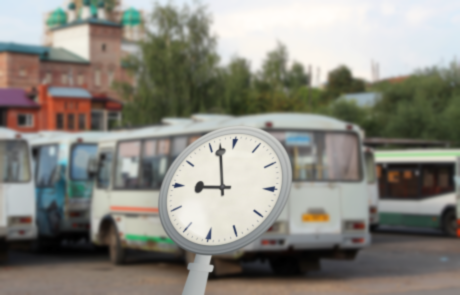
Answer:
h=8 m=57
